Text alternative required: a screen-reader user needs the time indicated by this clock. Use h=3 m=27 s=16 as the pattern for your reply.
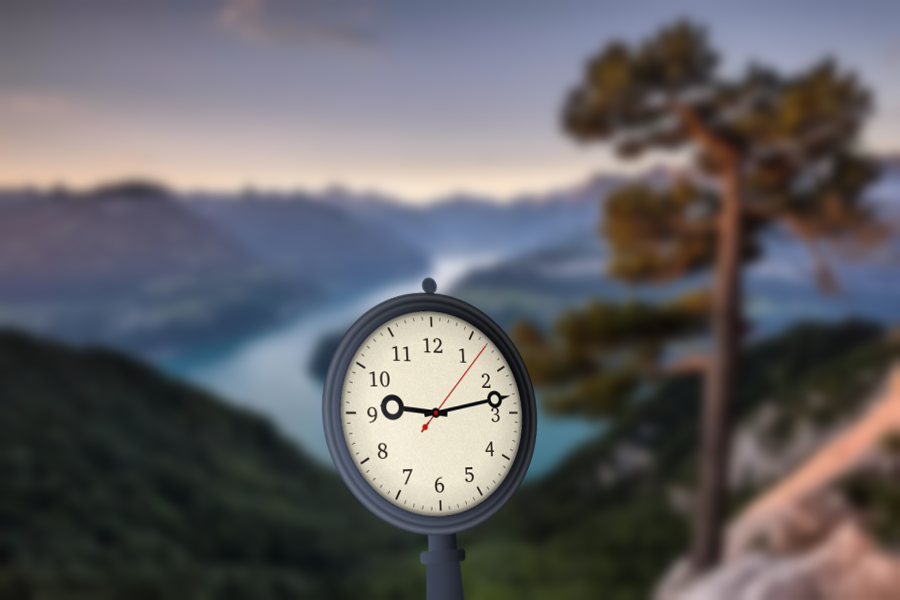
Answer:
h=9 m=13 s=7
